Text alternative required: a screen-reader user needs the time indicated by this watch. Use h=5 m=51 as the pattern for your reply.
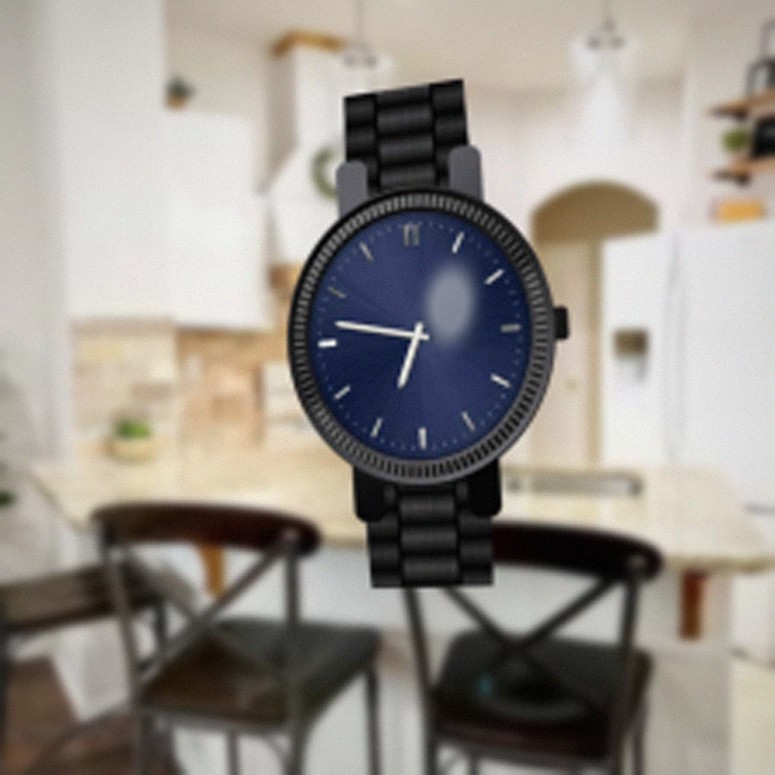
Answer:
h=6 m=47
